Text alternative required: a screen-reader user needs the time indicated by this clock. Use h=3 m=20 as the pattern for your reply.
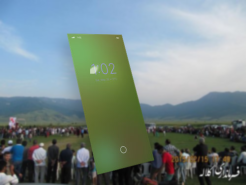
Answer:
h=1 m=2
